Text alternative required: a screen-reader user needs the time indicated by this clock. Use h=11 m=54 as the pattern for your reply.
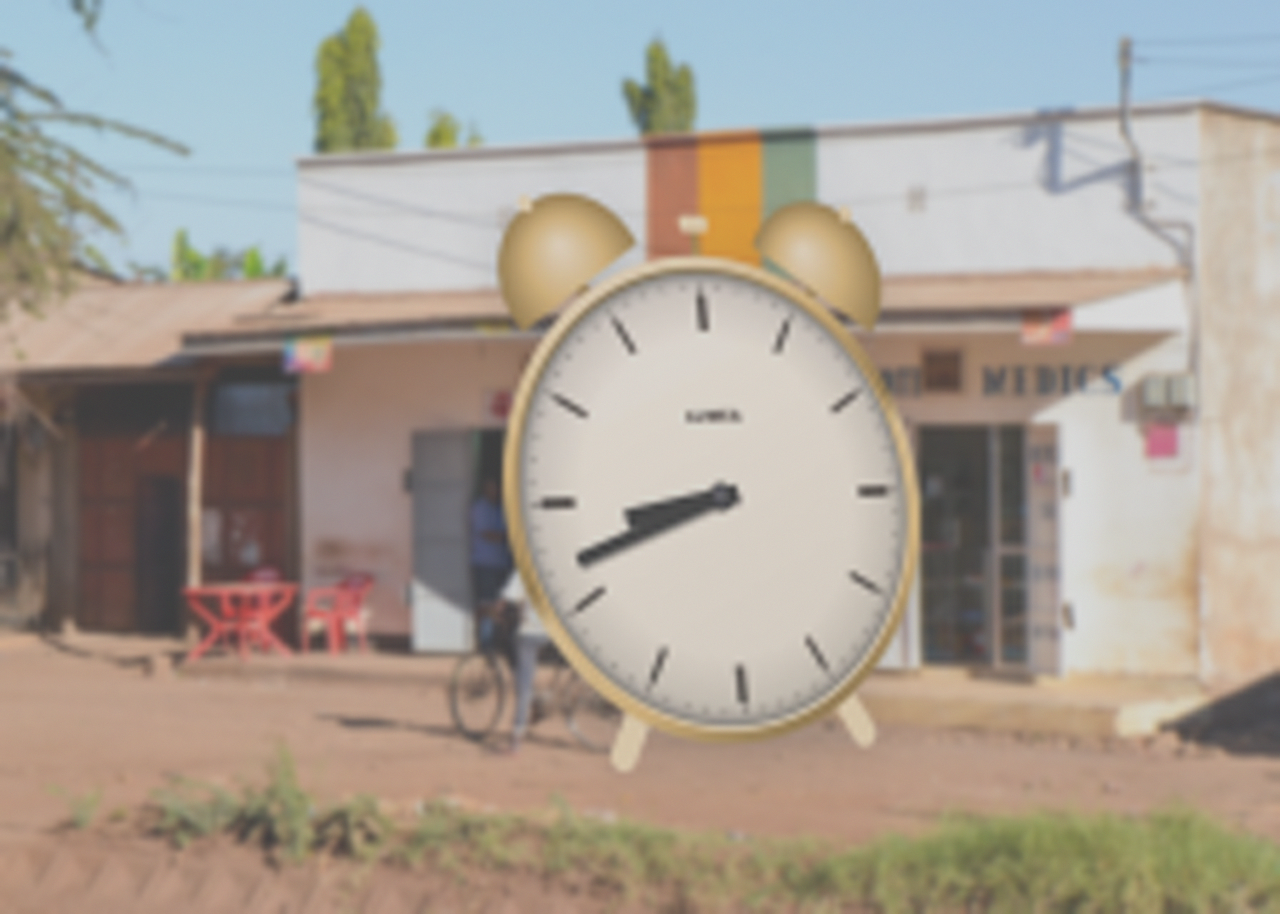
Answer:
h=8 m=42
